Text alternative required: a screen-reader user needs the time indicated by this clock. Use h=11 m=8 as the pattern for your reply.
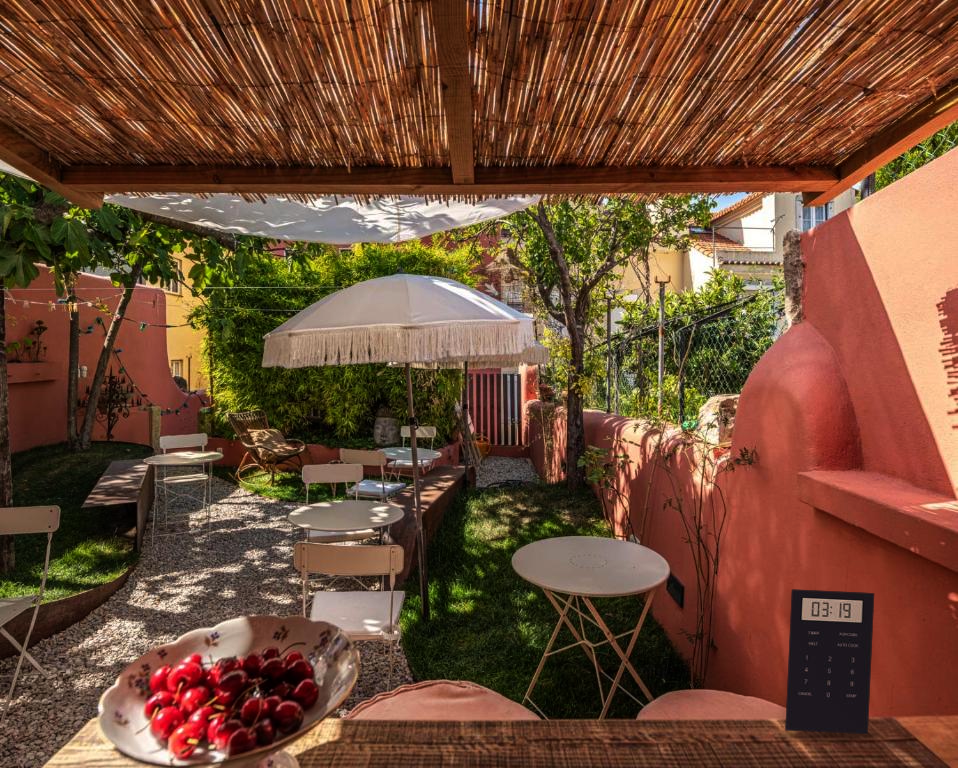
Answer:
h=3 m=19
